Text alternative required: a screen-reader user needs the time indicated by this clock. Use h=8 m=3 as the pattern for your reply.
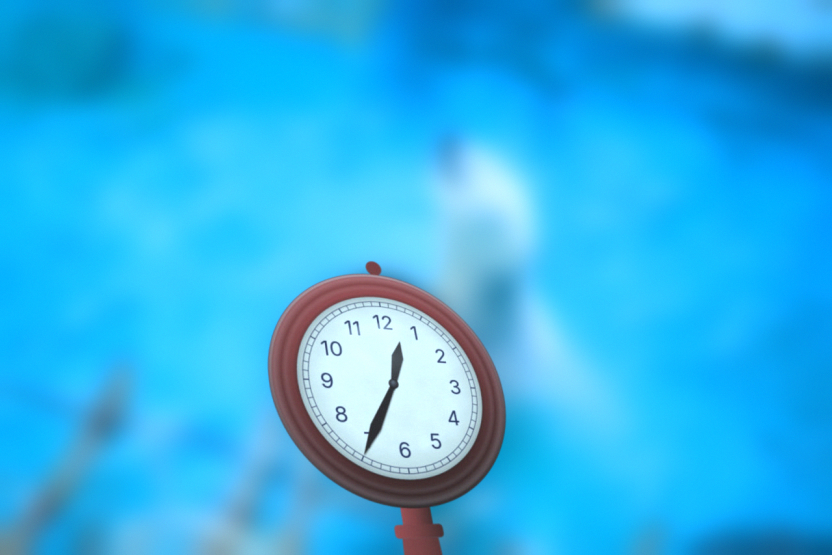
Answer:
h=12 m=35
